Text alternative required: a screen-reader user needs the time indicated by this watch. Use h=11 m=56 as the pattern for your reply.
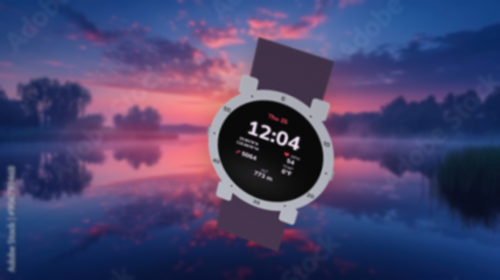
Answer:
h=12 m=4
